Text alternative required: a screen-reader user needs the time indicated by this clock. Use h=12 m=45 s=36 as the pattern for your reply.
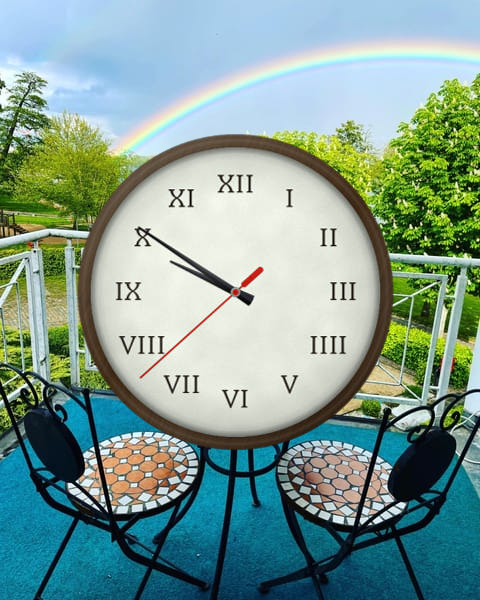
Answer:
h=9 m=50 s=38
